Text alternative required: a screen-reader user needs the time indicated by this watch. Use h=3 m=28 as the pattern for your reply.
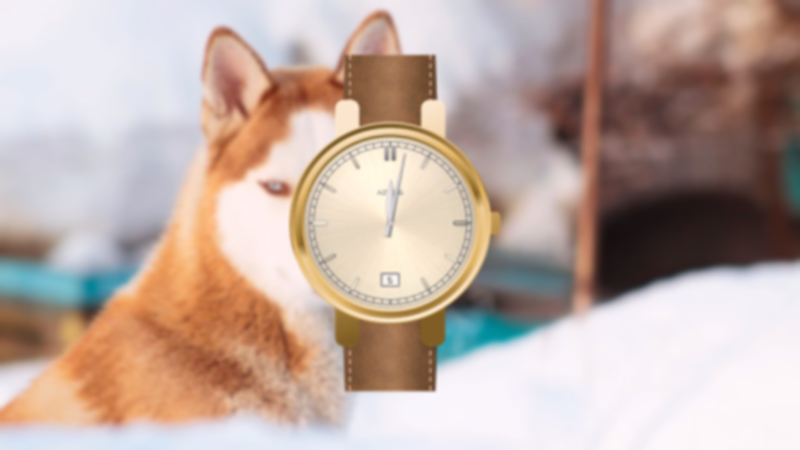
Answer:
h=12 m=2
